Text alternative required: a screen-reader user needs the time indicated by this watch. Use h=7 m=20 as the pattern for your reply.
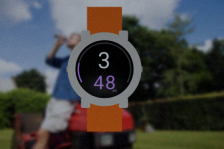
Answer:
h=3 m=48
